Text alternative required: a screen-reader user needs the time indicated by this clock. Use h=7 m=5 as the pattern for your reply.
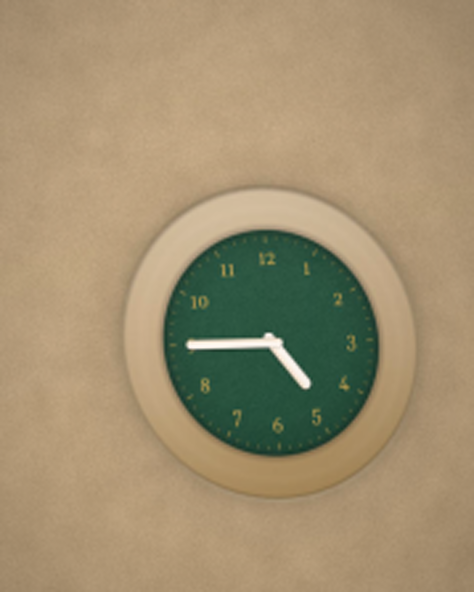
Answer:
h=4 m=45
